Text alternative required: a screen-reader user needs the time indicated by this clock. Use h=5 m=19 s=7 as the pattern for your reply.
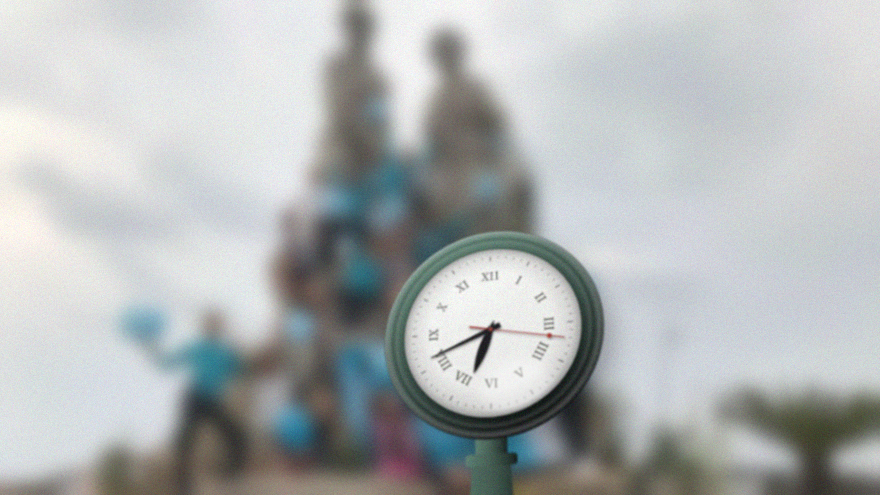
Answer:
h=6 m=41 s=17
